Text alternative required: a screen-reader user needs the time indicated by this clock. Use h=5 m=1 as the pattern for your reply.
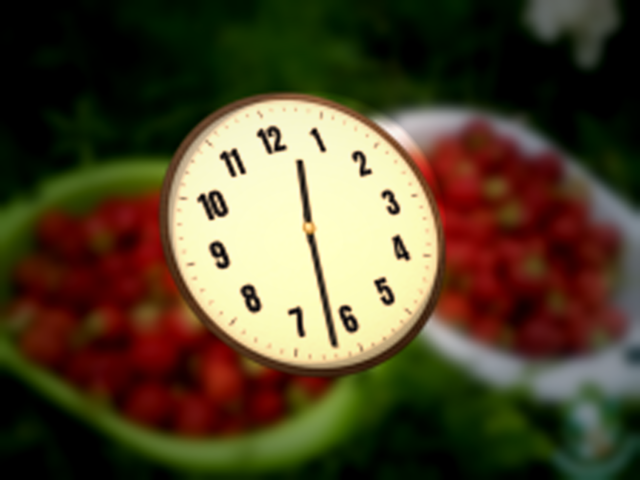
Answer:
h=12 m=32
